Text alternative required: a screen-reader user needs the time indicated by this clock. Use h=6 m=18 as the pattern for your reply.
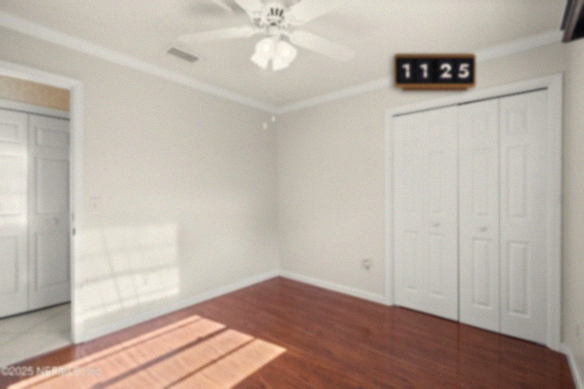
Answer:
h=11 m=25
